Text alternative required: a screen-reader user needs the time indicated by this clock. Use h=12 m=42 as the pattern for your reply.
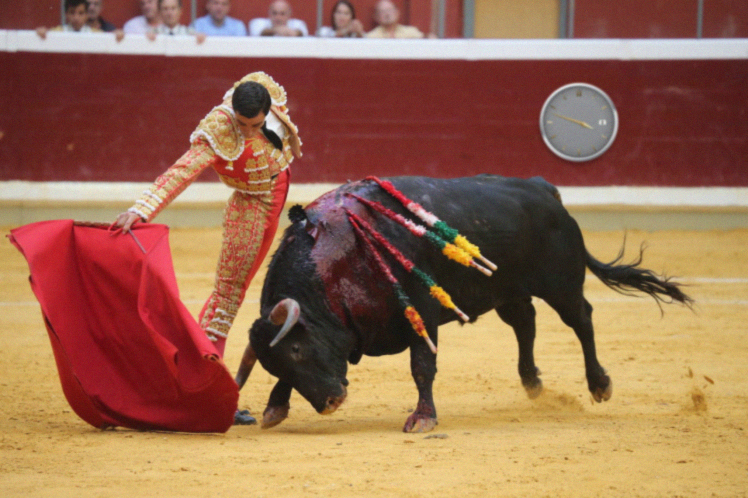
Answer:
h=3 m=48
